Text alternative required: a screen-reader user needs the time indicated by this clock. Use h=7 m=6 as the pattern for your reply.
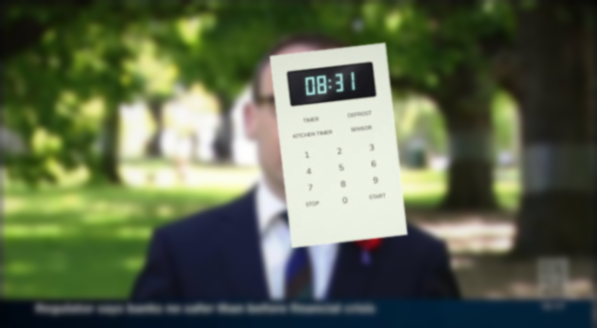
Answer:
h=8 m=31
